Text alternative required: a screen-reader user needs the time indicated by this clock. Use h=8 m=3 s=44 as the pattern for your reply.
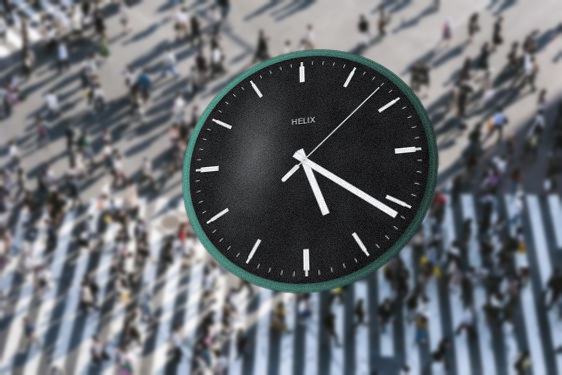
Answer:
h=5 m=21 s=8
